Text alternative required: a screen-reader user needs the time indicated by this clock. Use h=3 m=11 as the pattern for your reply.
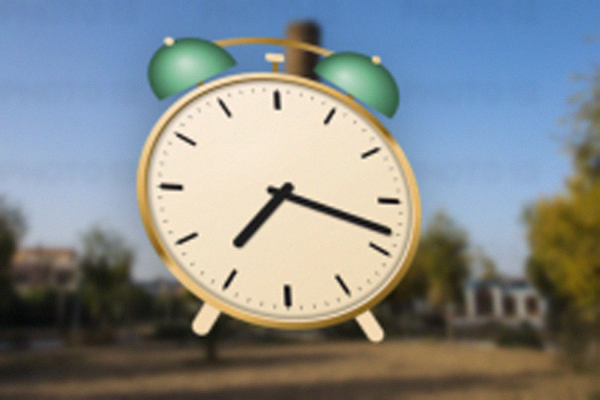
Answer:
h=7 m=18
